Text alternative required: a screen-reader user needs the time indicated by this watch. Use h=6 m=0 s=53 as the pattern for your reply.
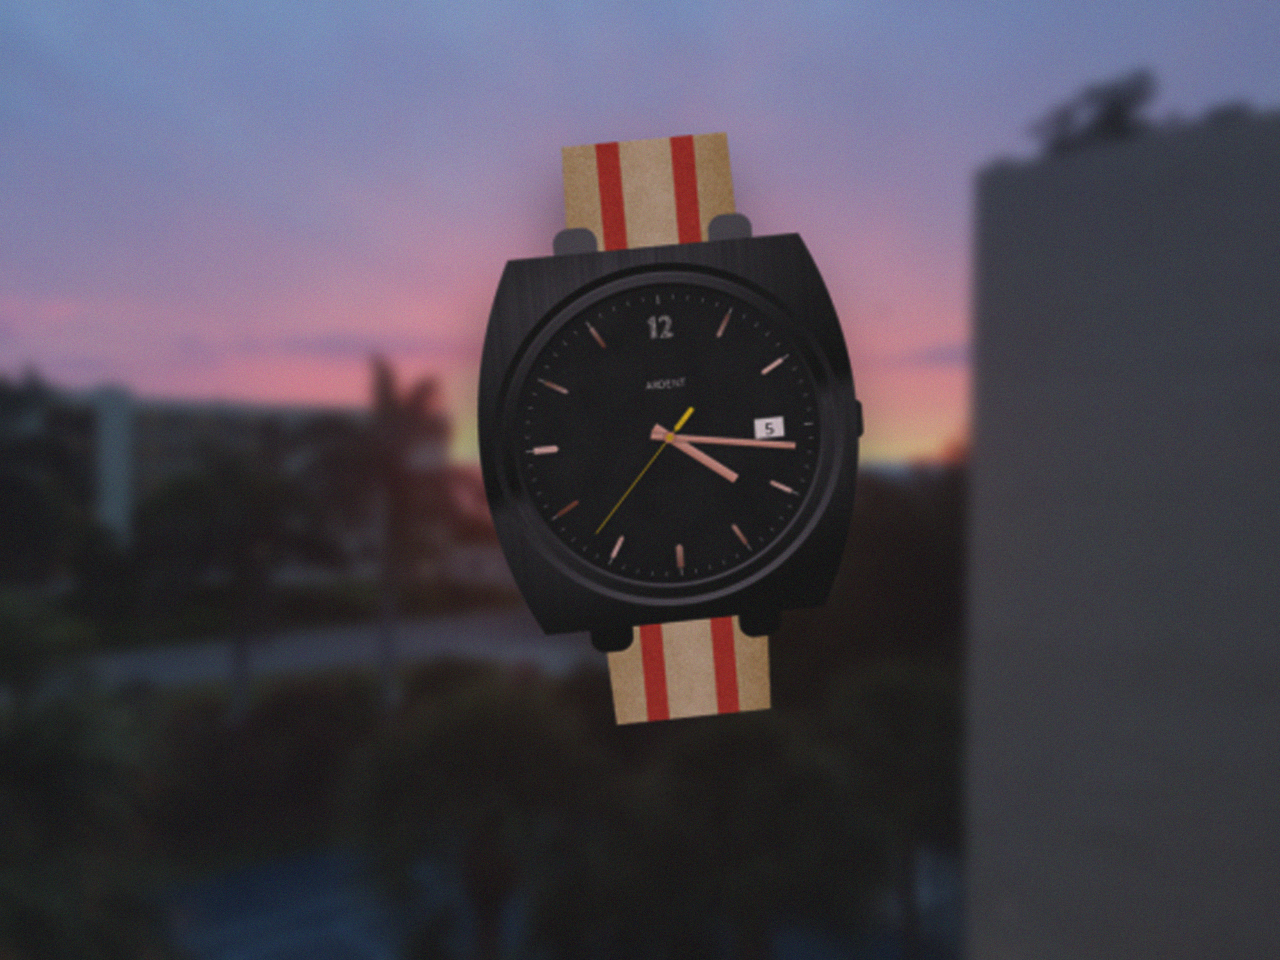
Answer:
h=4 m=16 s=37
